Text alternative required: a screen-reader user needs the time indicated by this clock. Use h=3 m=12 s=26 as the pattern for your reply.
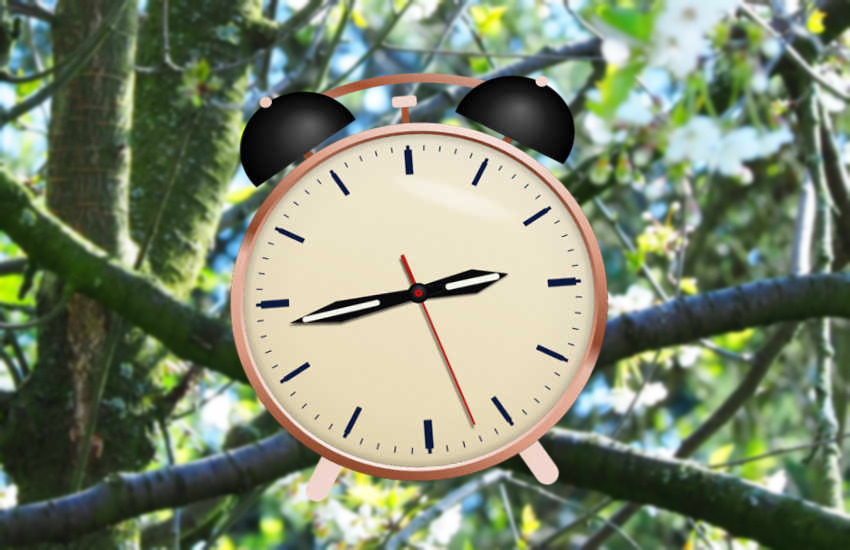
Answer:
h=2 m=43 s=27
